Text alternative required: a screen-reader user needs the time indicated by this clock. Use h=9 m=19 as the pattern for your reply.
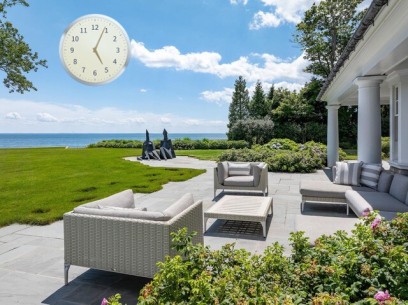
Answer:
h=5 m=4
